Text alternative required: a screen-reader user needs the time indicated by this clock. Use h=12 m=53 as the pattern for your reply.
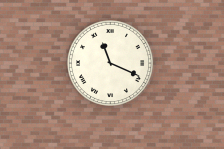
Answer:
h=11 m=19
